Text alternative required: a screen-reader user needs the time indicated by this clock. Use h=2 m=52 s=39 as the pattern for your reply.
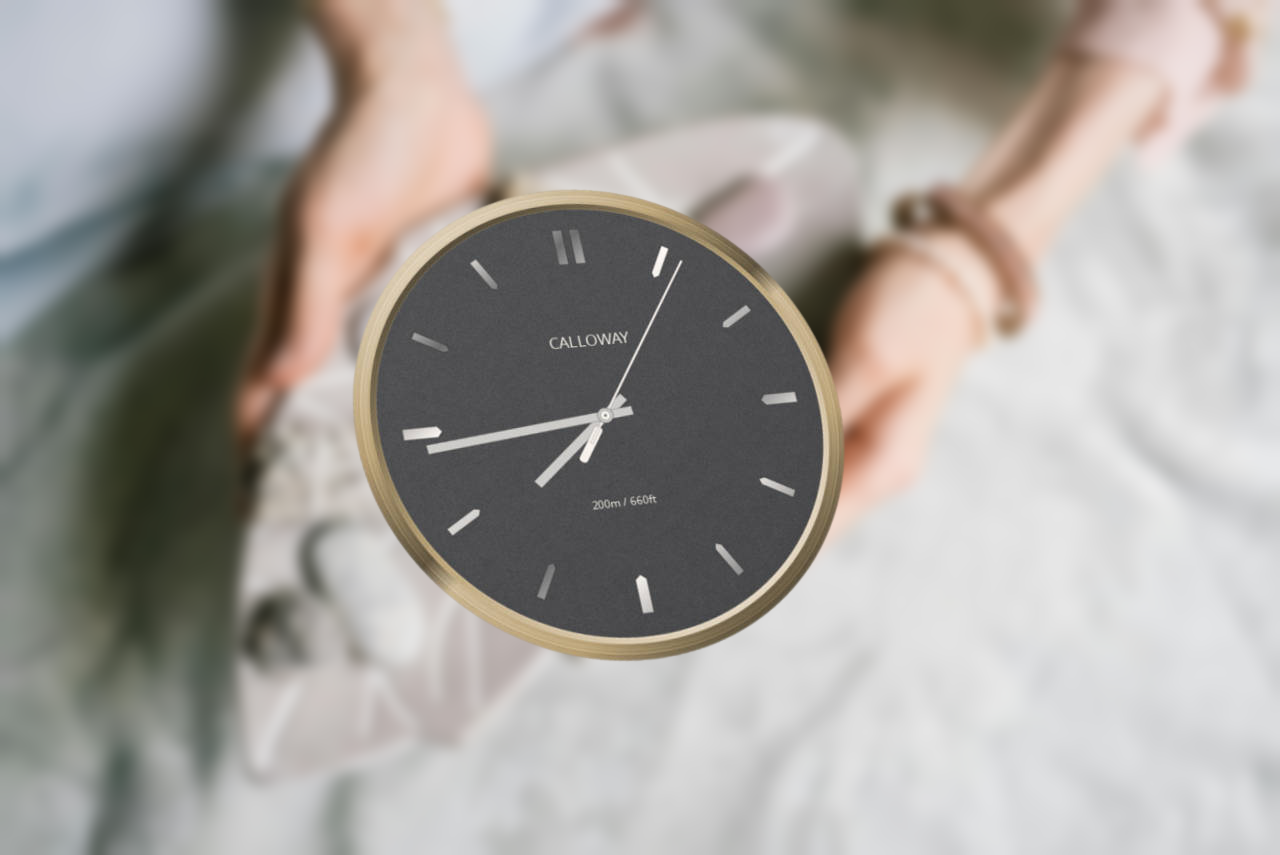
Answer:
h=7 m=44 s=6
